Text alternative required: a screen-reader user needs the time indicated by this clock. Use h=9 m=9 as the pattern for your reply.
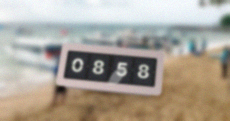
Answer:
h=8 m=58
